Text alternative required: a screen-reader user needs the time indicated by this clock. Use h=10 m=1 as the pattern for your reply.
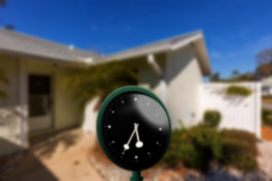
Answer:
h=5 m=35
